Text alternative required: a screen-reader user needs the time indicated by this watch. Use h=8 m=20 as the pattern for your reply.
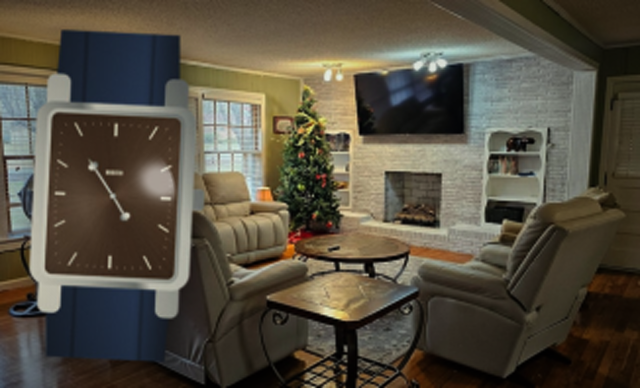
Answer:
h=4 m=54
